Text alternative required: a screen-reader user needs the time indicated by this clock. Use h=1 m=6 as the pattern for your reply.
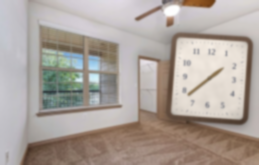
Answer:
h=1 m=38
